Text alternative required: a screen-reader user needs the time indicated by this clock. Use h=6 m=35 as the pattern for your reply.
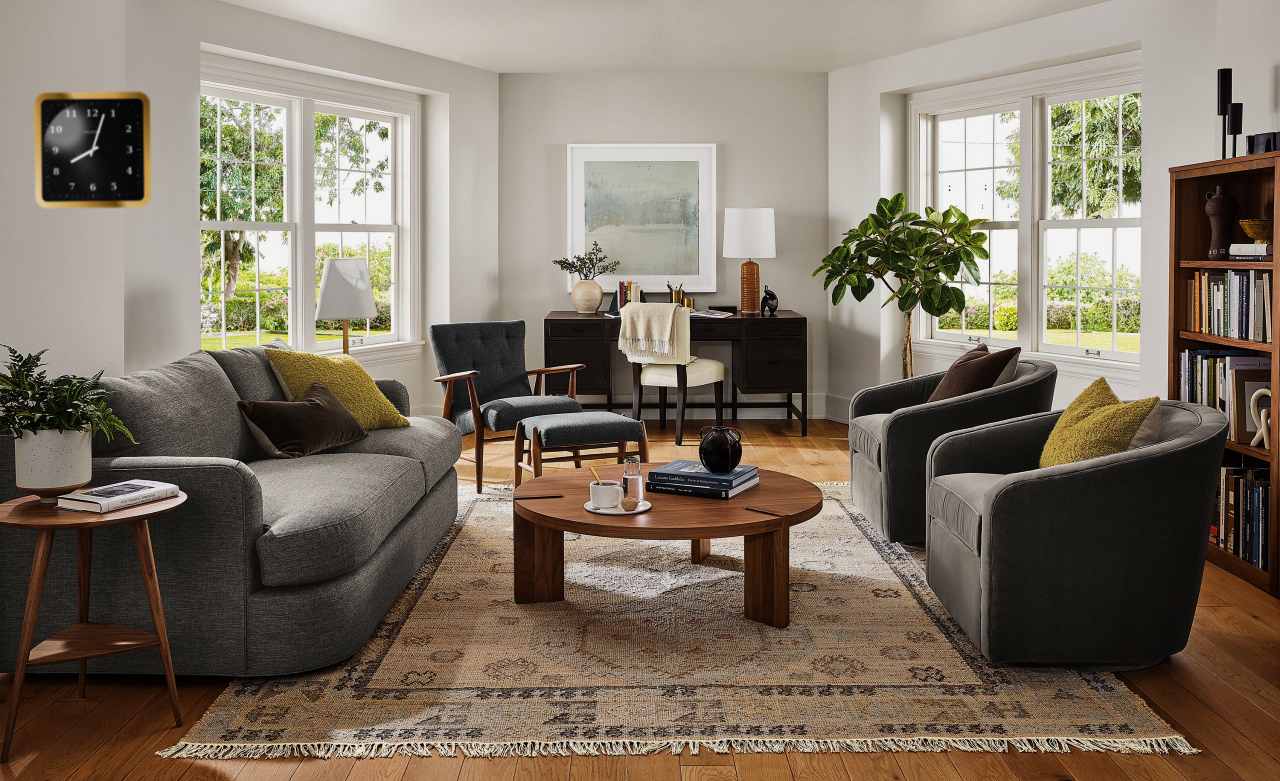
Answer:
h=8 m=3
